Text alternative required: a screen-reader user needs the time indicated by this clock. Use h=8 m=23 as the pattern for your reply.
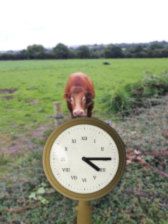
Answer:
h=4 m=15
